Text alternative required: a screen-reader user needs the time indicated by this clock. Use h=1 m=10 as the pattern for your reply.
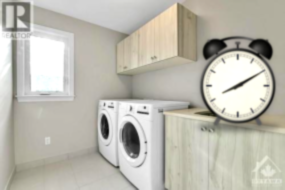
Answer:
h=8 m=10
